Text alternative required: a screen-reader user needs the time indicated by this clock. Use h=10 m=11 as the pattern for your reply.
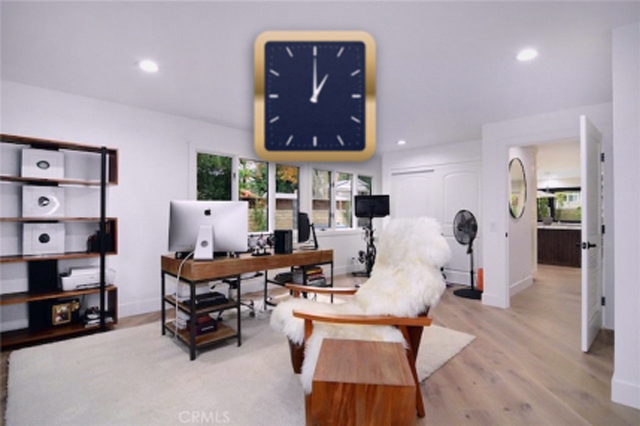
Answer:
h=1 m=0
